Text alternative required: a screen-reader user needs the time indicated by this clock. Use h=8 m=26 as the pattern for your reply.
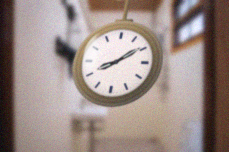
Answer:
h=8 m=9
